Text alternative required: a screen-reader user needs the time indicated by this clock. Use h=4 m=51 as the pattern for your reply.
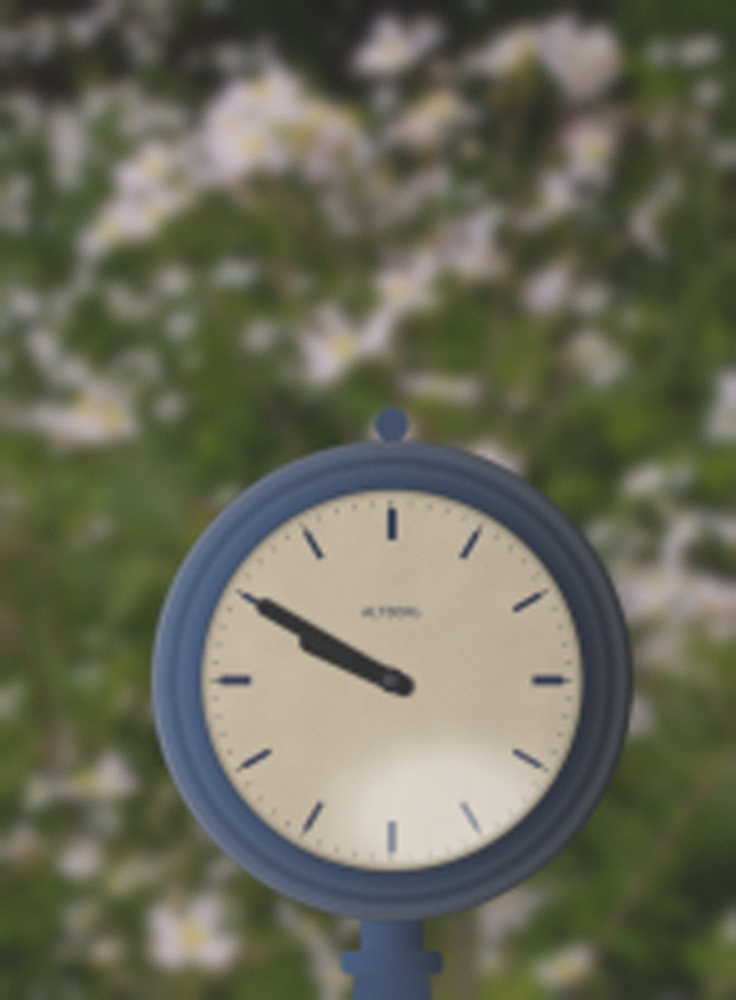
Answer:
h=9 m=50
